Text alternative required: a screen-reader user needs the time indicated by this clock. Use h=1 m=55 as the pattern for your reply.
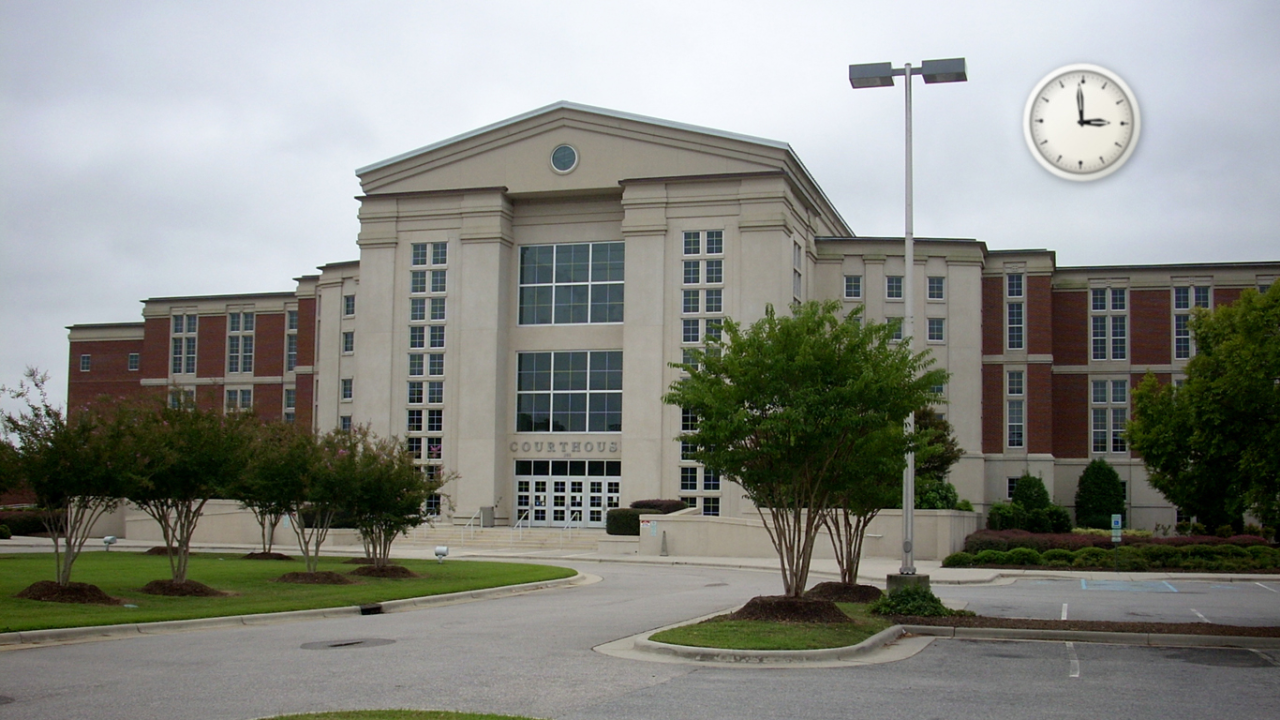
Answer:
h=2 m=59
